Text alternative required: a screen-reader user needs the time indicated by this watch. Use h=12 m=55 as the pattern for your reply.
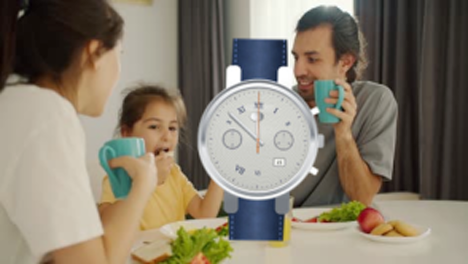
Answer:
h=11 m=52
